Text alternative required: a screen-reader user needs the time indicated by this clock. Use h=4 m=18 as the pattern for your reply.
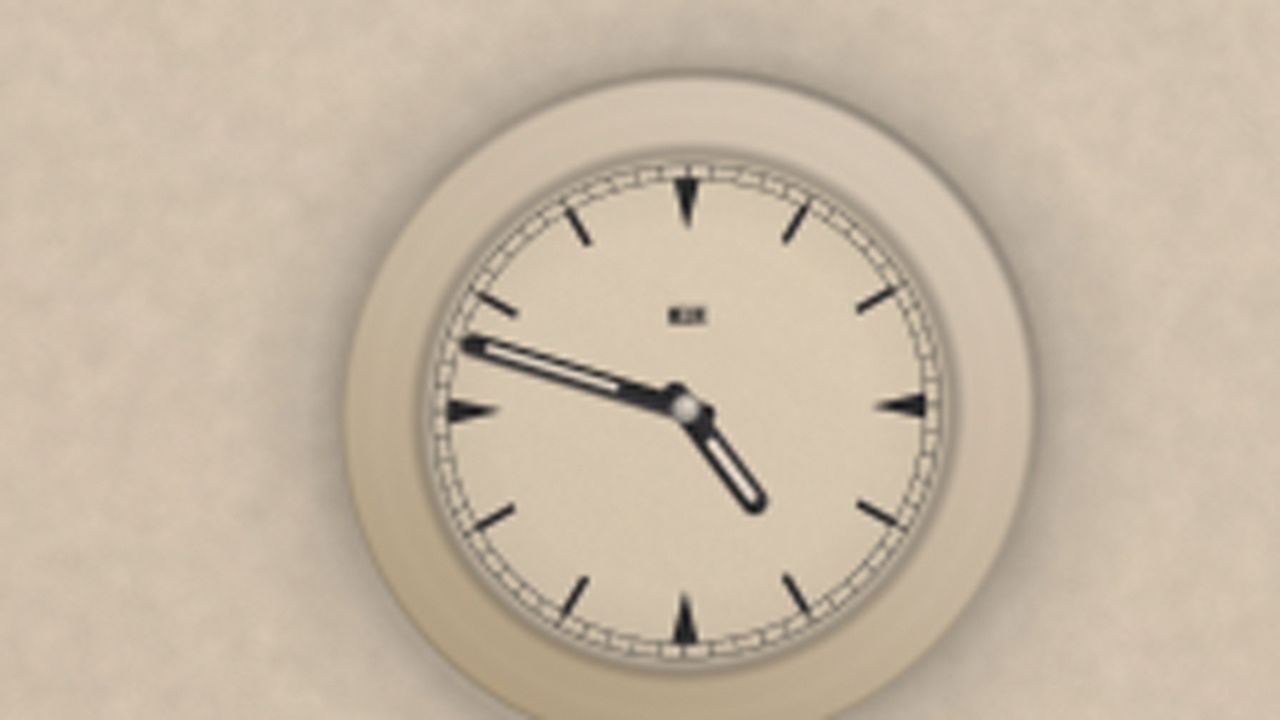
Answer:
h=4 m=48
